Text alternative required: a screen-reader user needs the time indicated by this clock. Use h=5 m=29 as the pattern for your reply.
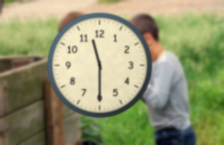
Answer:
h=11 m=30
